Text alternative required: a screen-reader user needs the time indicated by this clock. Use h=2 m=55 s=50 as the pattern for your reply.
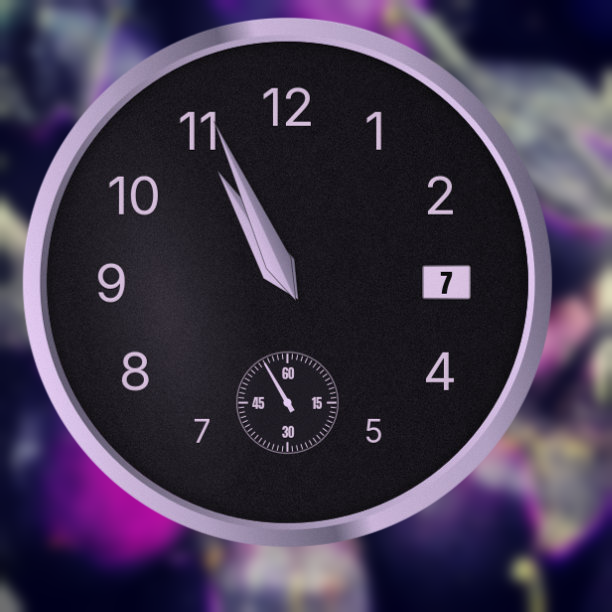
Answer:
h=10 m=55 s=55
